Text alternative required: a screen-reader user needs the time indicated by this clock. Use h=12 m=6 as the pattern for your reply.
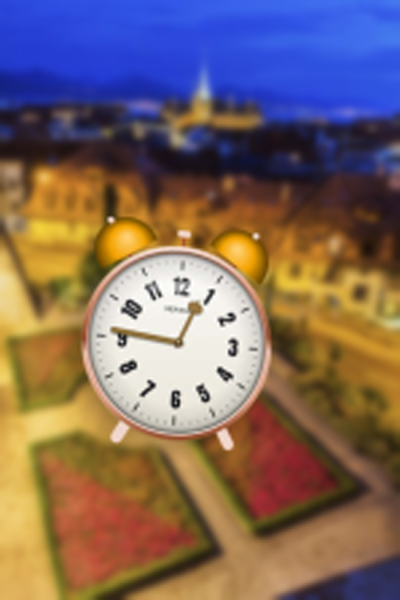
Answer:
h=12 m=46
